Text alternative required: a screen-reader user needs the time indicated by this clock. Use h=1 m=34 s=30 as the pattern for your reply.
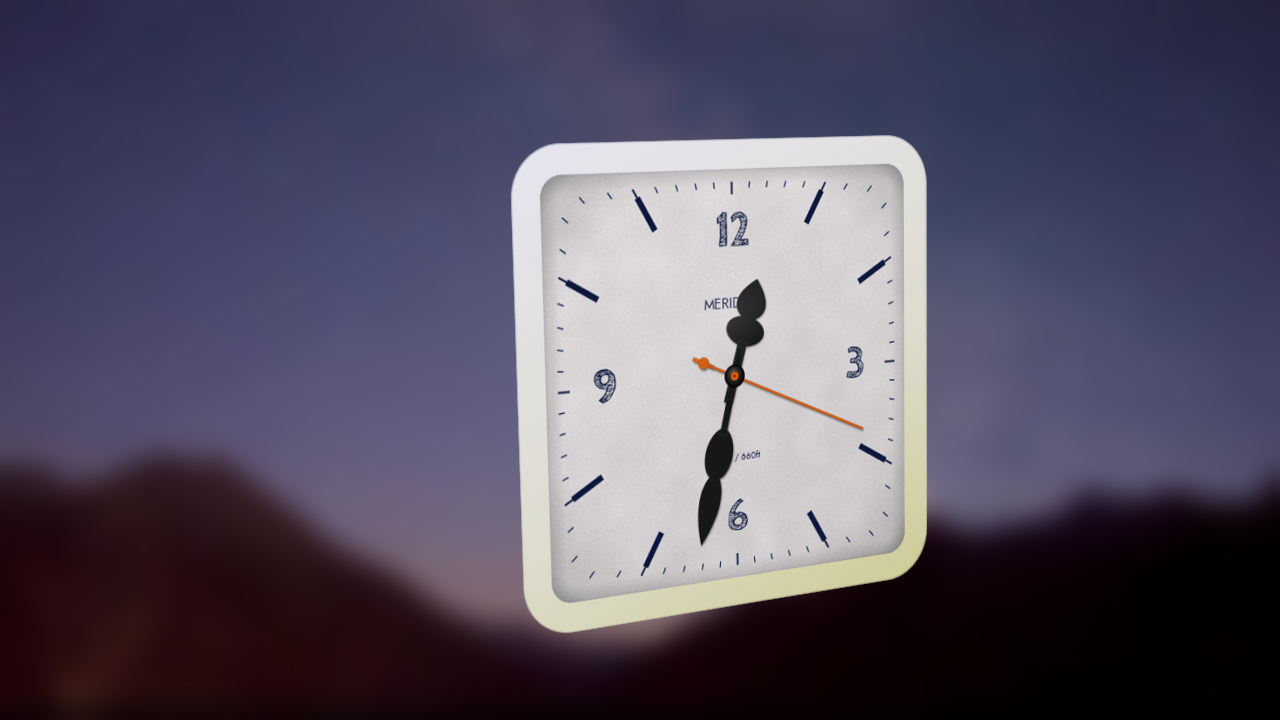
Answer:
h=12 m=32 s=19
